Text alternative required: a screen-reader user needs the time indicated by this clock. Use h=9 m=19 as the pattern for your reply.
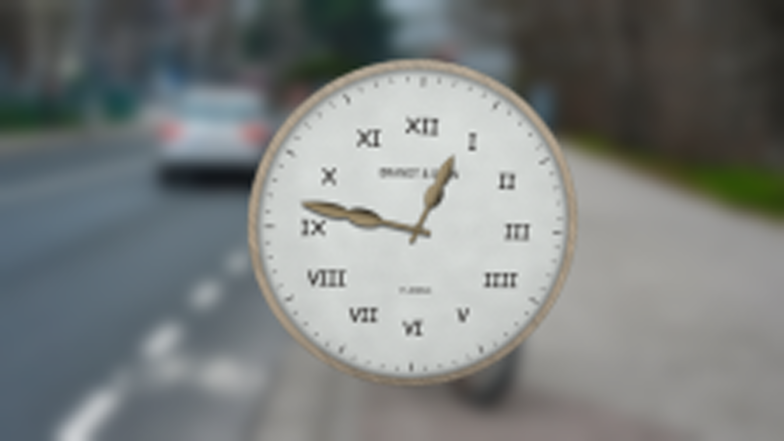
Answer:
h=12 m=47
